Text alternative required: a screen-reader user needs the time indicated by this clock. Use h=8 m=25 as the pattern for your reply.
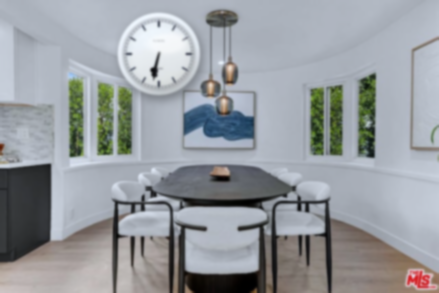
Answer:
h=6 m=32
